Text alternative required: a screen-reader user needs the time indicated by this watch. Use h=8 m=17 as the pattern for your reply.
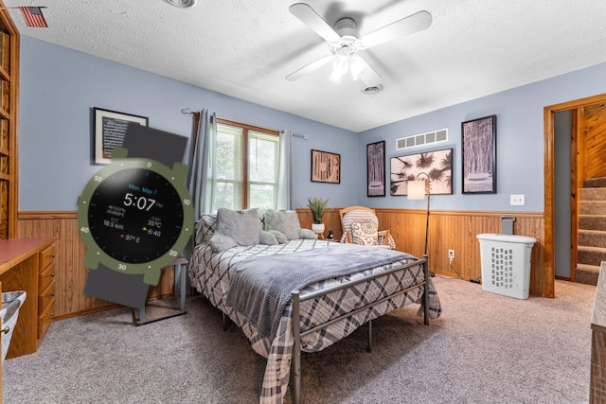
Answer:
h=5 m=7
